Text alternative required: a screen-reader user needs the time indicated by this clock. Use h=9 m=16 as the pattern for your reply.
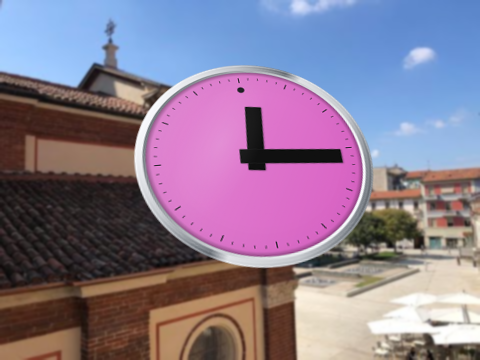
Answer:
h=12 m=16
